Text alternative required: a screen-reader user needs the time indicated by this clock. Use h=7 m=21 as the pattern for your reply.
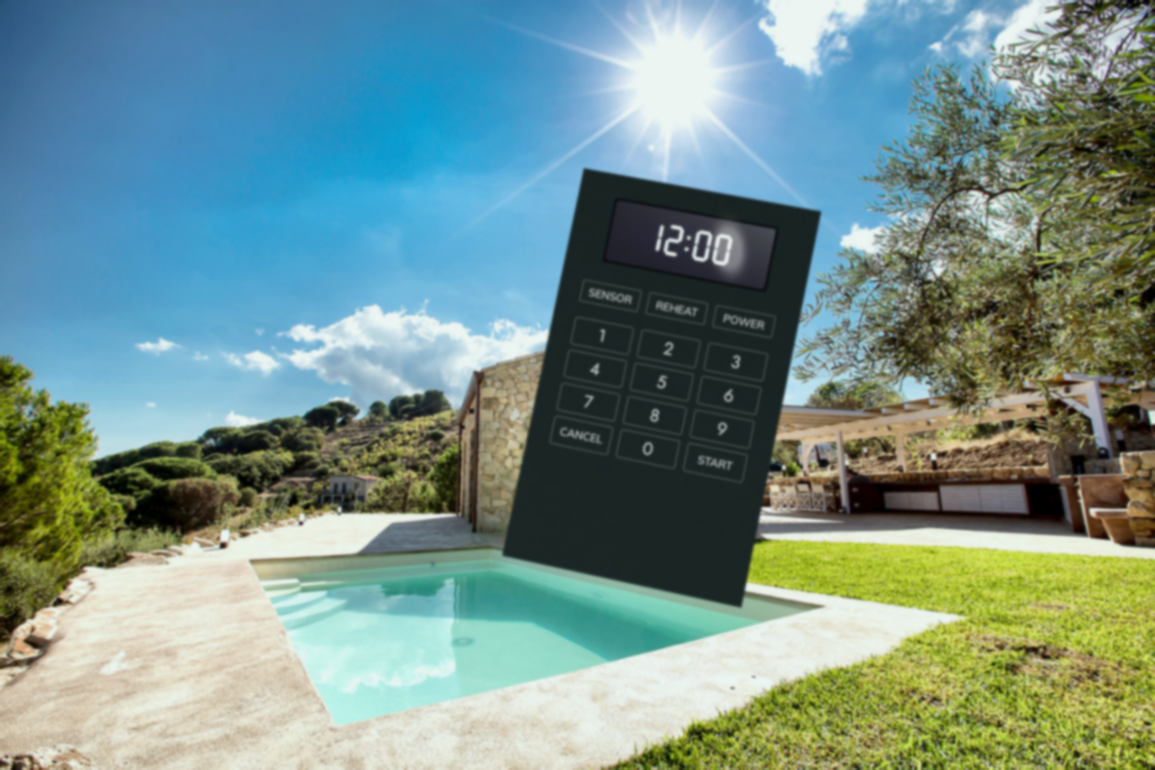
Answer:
h=12 m=0
